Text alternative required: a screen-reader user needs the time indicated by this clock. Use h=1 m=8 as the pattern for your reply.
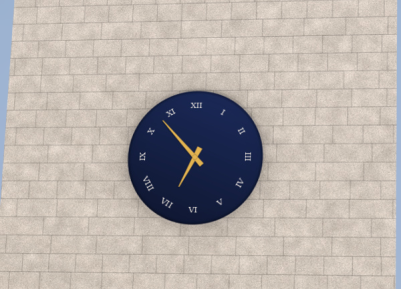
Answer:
h=6 m=53
